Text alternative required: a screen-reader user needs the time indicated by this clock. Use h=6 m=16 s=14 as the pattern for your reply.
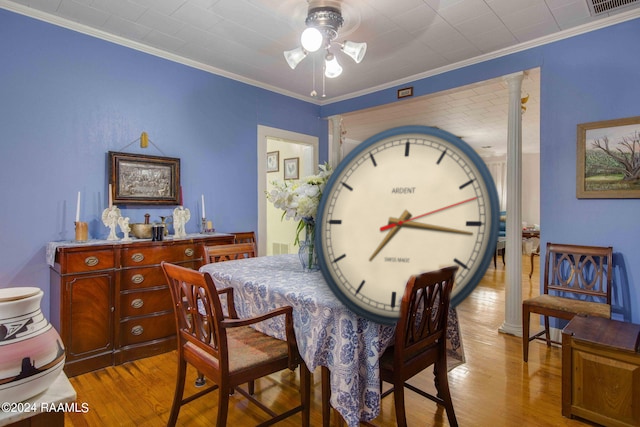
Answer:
h=7 m=16 s=12
